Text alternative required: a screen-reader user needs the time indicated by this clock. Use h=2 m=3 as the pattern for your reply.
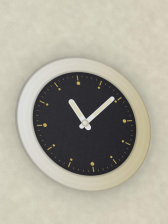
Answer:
h=11 m=9
